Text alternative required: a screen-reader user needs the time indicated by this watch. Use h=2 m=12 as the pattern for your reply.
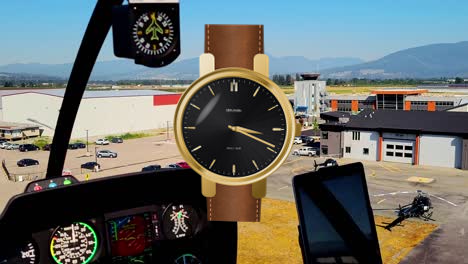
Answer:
h=3 m=19
